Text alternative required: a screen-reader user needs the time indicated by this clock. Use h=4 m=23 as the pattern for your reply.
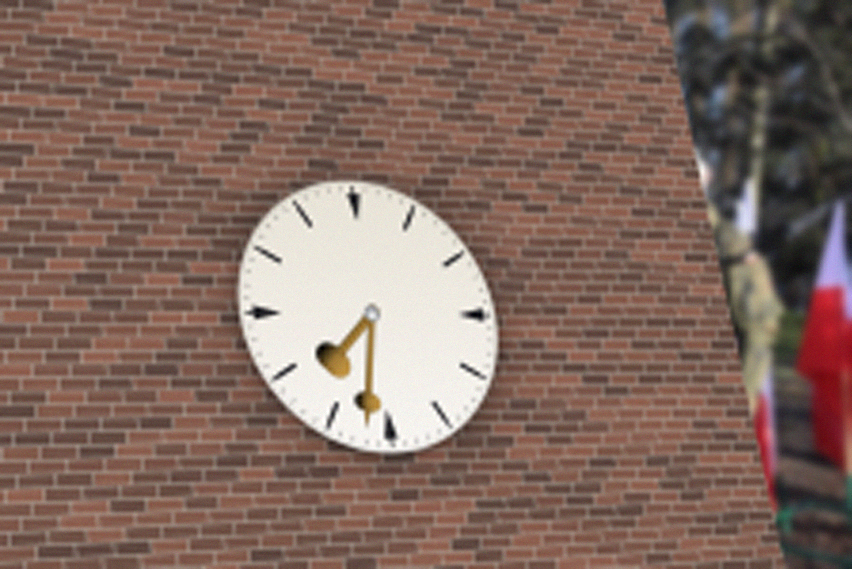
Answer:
h=7 m=32
